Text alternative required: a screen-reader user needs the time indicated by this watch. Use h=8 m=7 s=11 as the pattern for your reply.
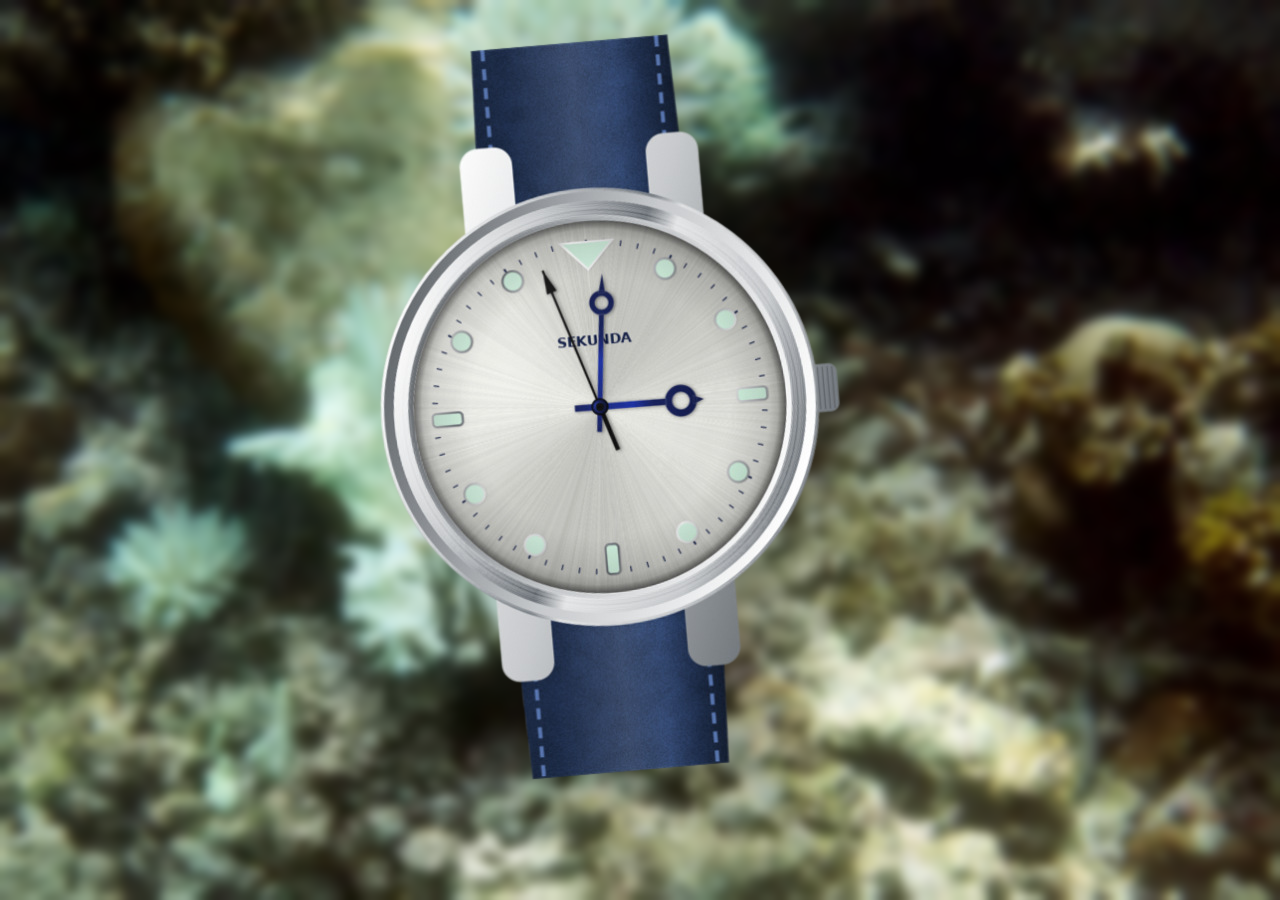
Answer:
h=3 m=0 s=57
